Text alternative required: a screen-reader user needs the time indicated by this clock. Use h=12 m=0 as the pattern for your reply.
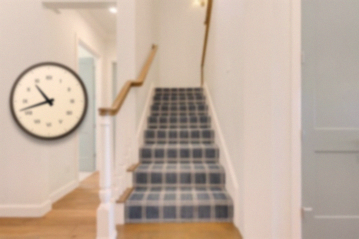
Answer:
h=10 m=42
